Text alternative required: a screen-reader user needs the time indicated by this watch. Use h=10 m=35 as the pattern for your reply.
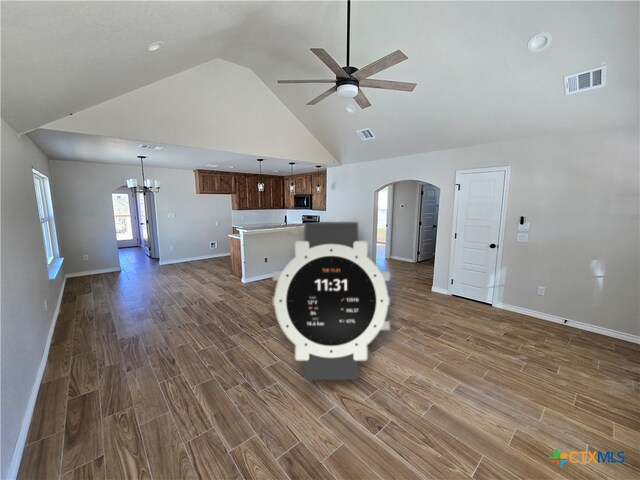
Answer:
h=11 m=31
